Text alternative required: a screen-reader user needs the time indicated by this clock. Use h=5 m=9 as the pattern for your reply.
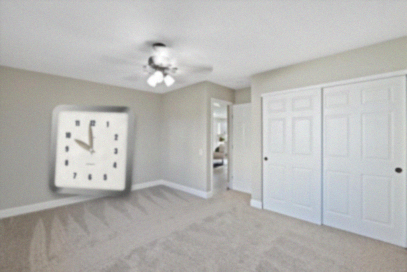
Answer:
h=9 m=59
